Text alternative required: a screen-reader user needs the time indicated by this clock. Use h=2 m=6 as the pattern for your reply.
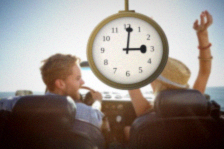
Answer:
h=3 m=1
